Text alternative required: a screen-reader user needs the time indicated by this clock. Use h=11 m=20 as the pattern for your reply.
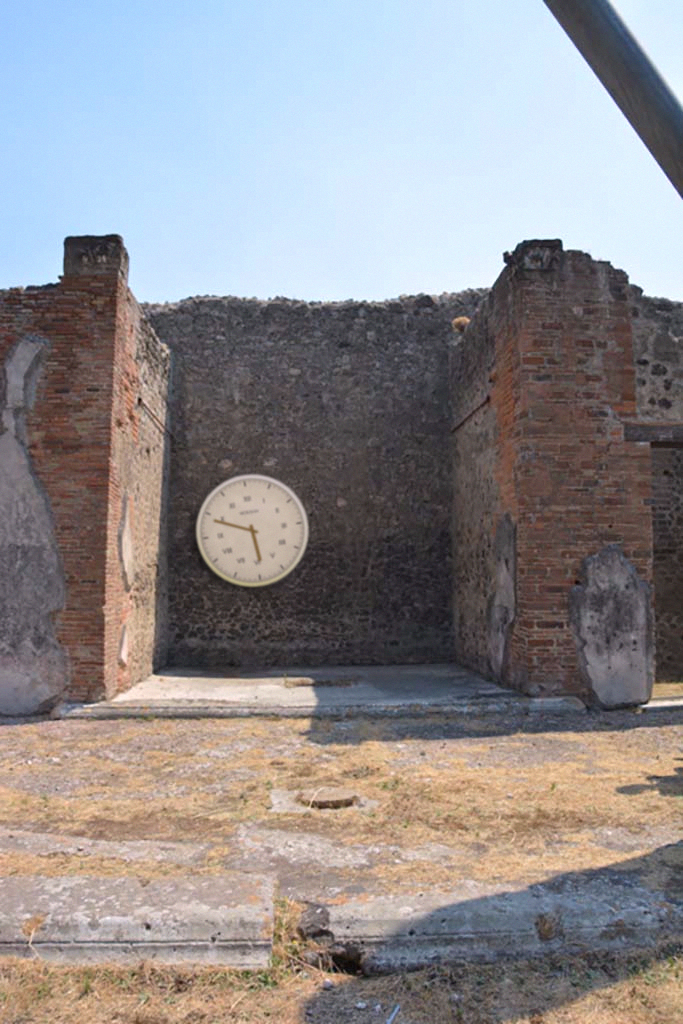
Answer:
h=5 m=49
